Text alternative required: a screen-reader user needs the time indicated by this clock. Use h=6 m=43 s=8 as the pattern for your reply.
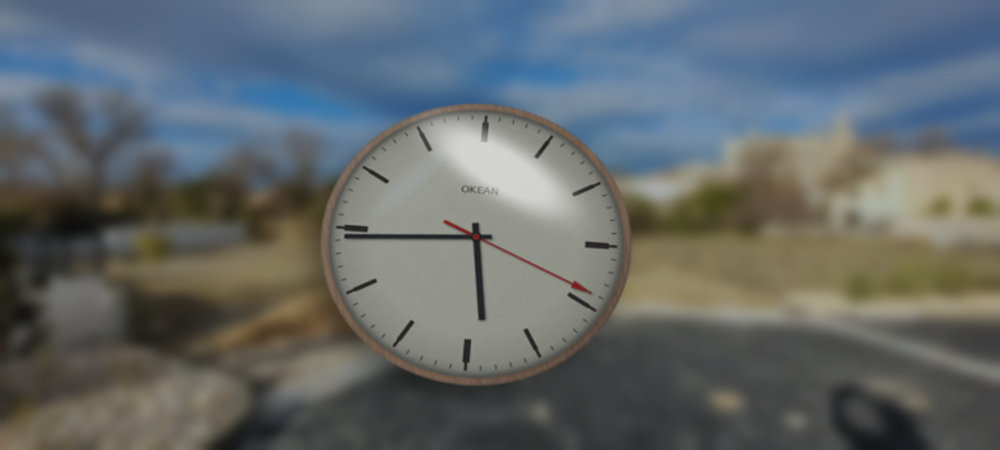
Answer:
h=5 m=44 s=19
